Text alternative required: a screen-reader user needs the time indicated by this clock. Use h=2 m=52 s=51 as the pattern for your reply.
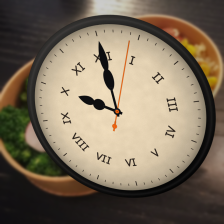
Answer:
h=10 m=0 s=4
